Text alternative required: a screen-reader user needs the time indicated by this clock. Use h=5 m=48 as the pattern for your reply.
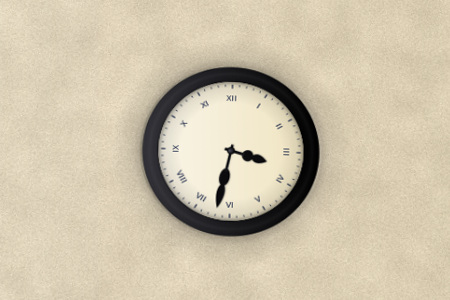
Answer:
h=3 m=32
